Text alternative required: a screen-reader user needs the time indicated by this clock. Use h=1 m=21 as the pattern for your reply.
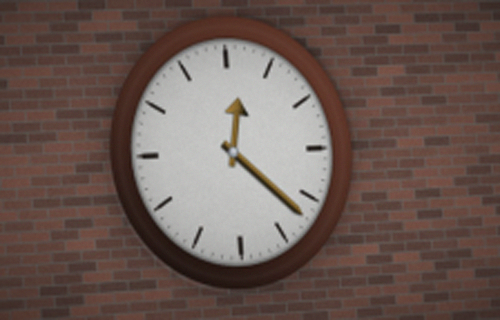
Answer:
h=12 m=22
